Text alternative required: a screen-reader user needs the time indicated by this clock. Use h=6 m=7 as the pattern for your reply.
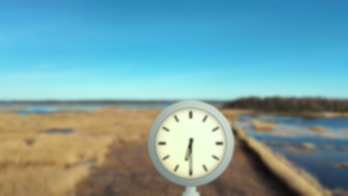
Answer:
h=6 m=30
